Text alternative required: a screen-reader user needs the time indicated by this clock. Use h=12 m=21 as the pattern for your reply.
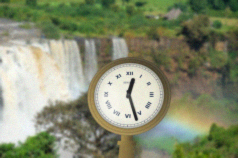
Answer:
h=12 m=27
